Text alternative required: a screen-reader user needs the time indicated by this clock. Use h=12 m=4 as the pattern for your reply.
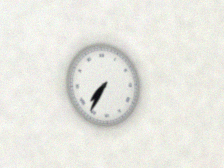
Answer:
h=7 m=36
